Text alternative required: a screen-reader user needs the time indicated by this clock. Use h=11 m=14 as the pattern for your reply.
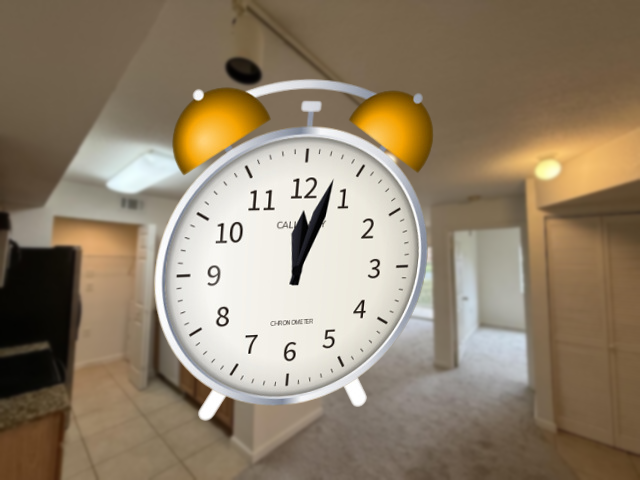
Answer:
h=12 m=3
